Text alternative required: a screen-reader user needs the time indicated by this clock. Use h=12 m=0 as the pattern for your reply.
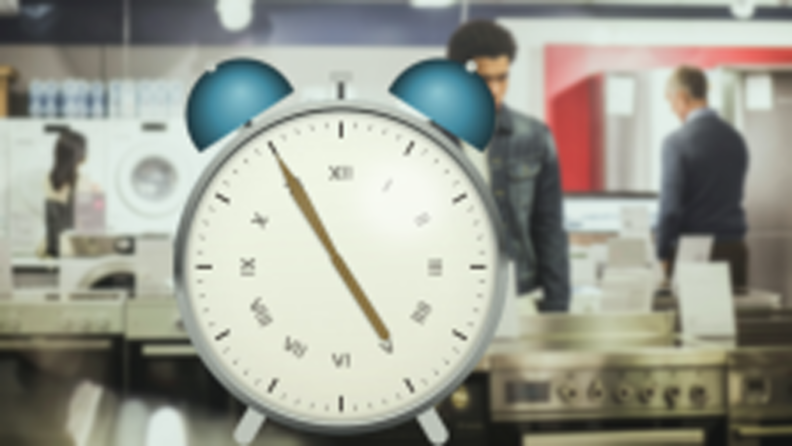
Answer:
h=4 m=55
